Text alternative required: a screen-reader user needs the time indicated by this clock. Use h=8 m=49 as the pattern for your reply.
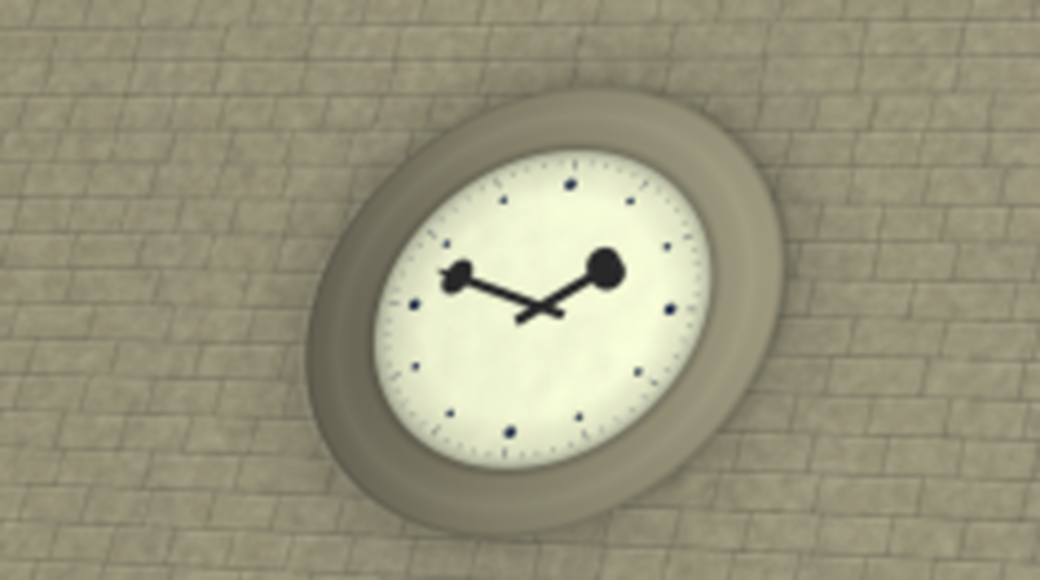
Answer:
h=1 m=48
